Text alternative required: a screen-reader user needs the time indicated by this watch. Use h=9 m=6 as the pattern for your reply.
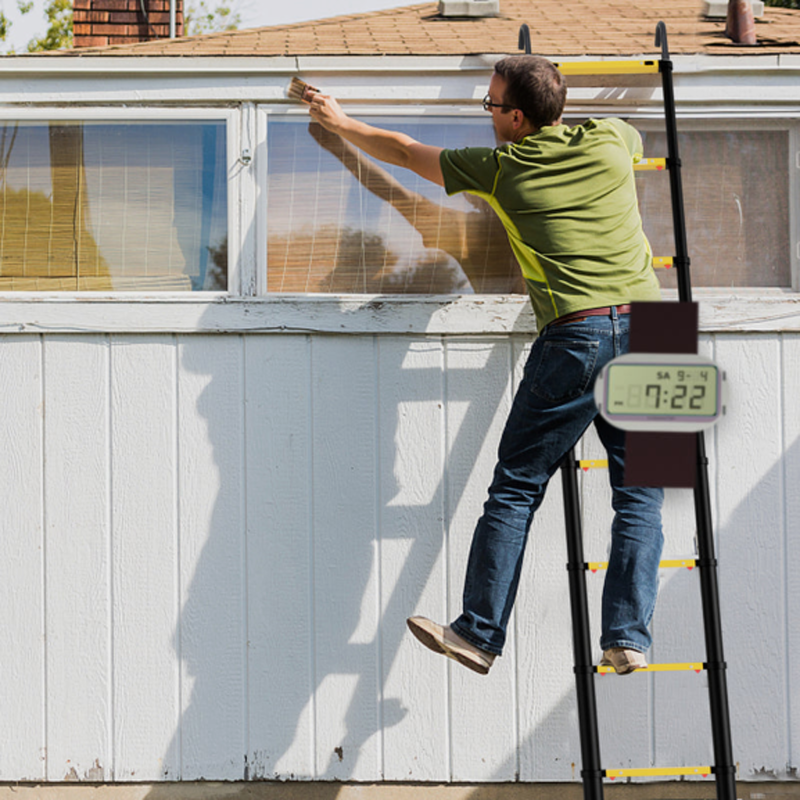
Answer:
h=7 m=22
